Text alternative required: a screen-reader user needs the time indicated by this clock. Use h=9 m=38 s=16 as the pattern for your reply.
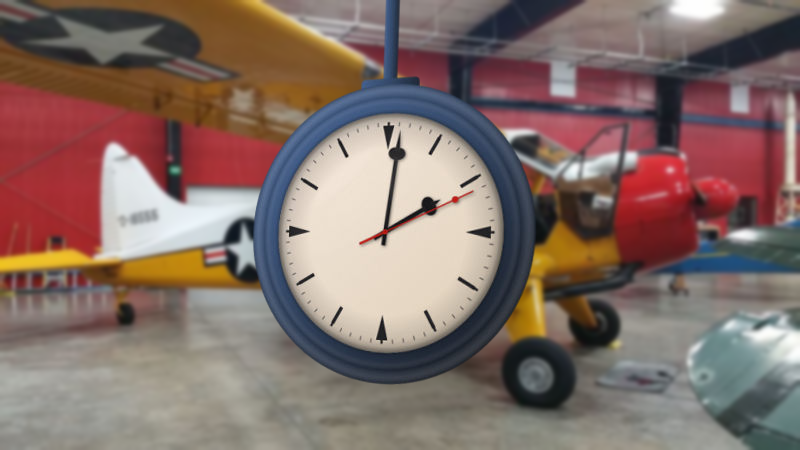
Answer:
h=2 m=1 s=11
